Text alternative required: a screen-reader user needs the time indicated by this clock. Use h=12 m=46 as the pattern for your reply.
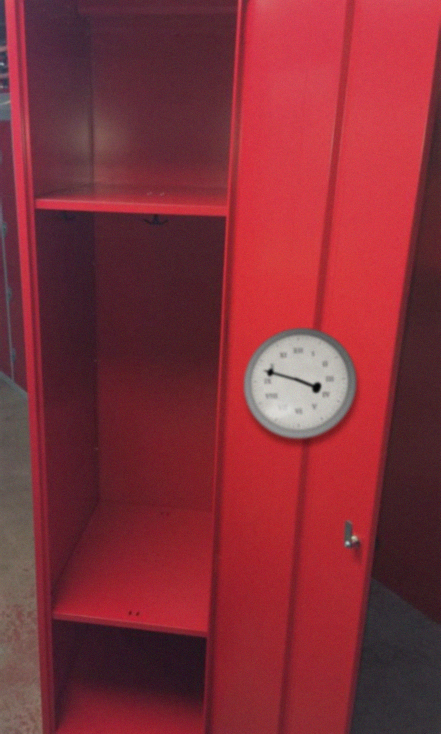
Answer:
h=3 m=48
